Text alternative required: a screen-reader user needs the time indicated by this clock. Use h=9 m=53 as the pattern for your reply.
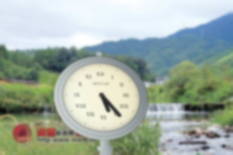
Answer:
h=5 m=24
